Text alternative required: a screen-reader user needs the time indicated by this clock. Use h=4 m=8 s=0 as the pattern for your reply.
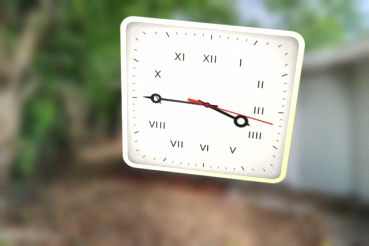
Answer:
h=3 m=45 s=17
